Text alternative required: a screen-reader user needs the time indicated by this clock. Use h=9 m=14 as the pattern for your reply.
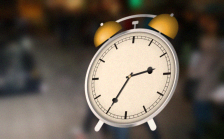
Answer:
h=2 m=35
